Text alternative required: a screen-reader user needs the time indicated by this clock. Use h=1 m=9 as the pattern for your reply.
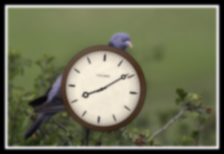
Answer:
h=8 m=9
